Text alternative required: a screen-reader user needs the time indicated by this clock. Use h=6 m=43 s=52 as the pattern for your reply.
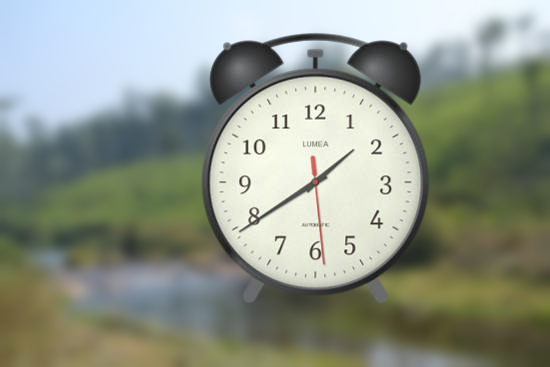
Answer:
h=1 m=39 s=29
